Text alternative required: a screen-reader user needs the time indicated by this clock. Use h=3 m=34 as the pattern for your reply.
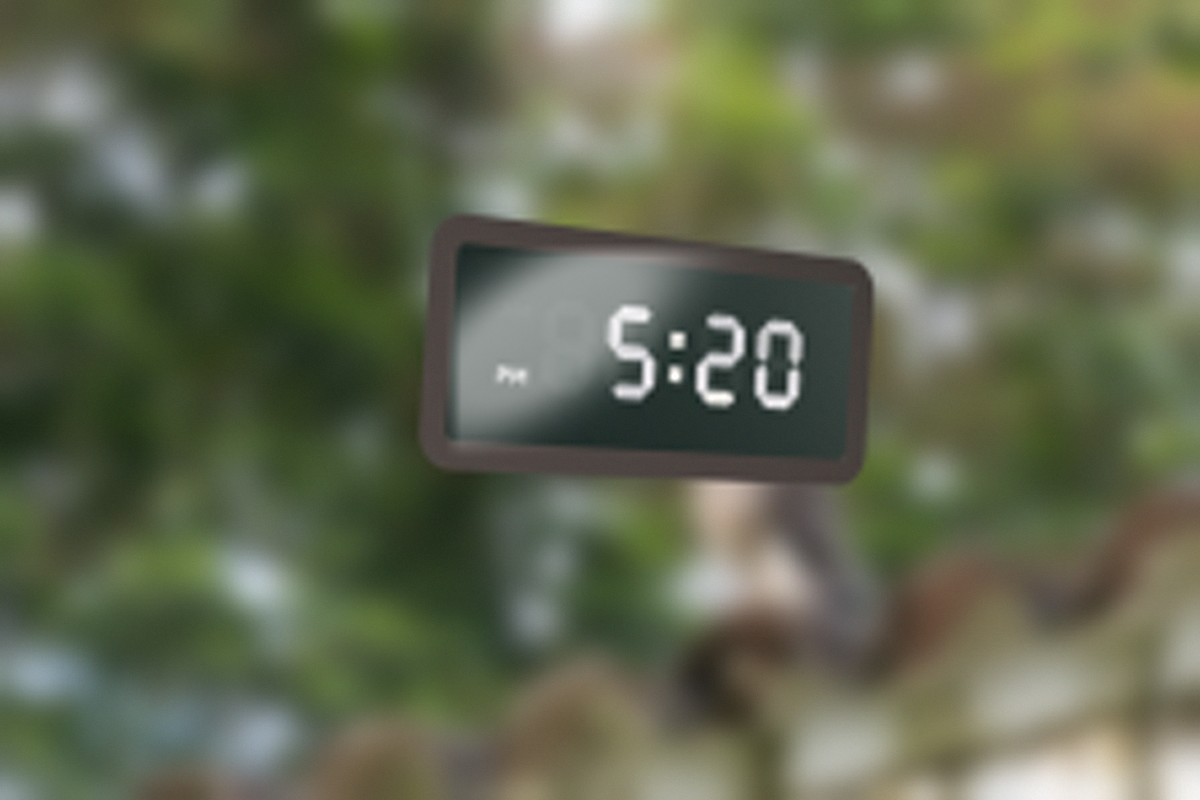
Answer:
h=5 m=20
